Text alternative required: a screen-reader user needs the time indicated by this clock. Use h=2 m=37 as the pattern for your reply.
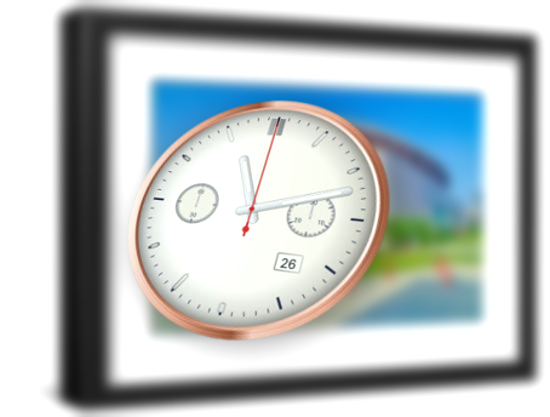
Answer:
h=11 m=12
